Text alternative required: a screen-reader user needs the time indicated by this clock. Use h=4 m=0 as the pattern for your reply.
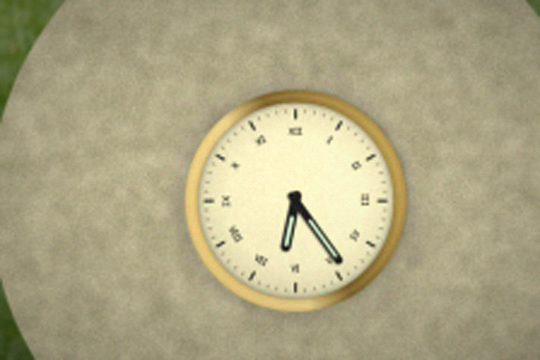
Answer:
h=6 m=24
